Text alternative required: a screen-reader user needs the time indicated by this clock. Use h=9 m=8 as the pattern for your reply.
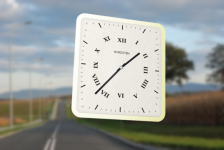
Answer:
h=1 m=37
